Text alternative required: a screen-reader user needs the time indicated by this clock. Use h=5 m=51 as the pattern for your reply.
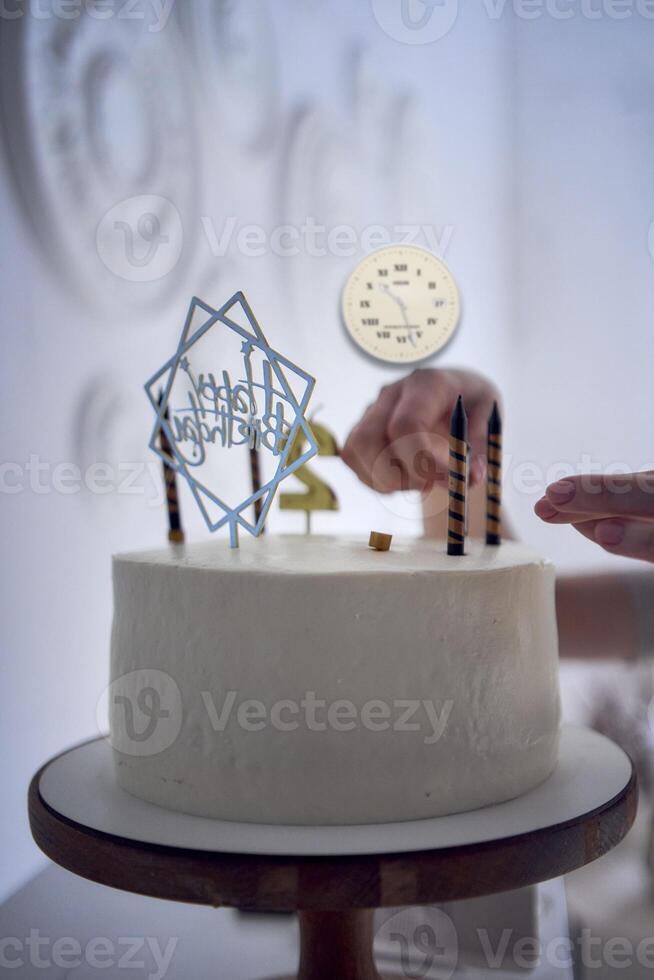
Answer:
h=10 m=27
